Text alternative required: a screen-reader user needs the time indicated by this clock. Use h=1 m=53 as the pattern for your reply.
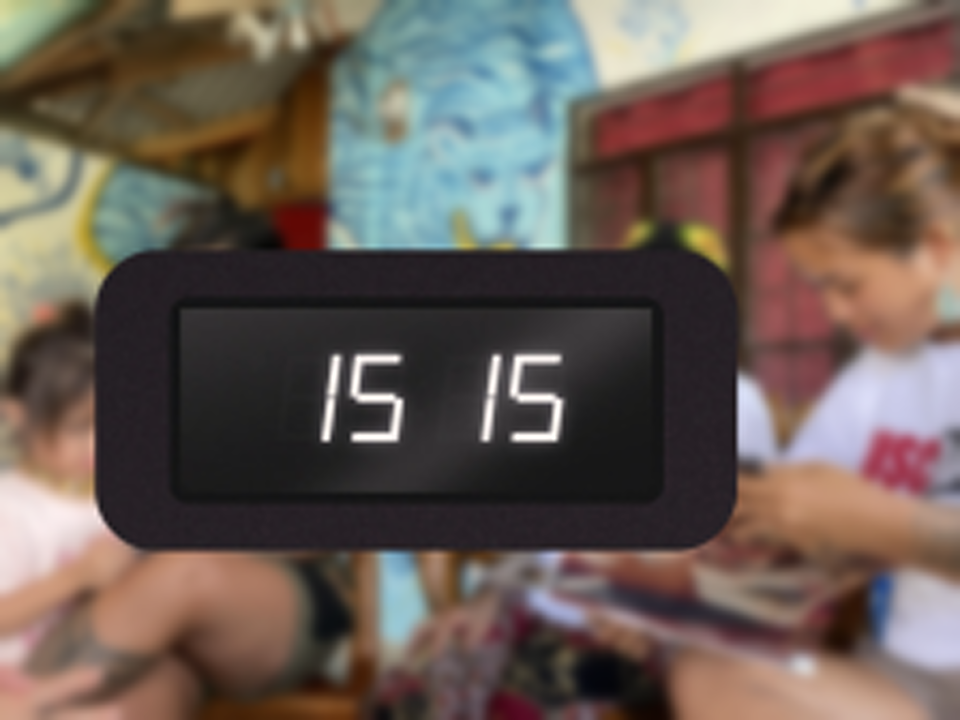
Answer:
h=15 m=15
